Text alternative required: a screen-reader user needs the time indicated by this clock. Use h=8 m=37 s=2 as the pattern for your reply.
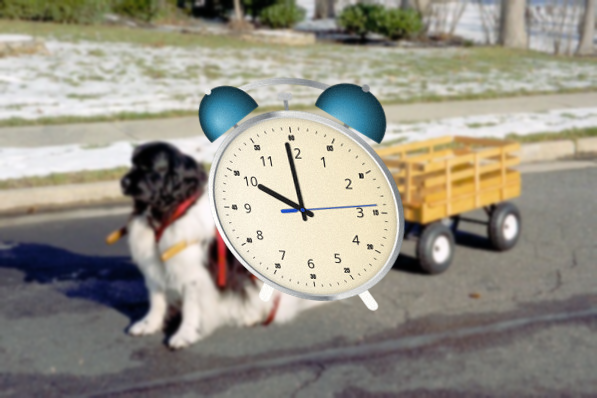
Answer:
h=9 m=59 s=14
